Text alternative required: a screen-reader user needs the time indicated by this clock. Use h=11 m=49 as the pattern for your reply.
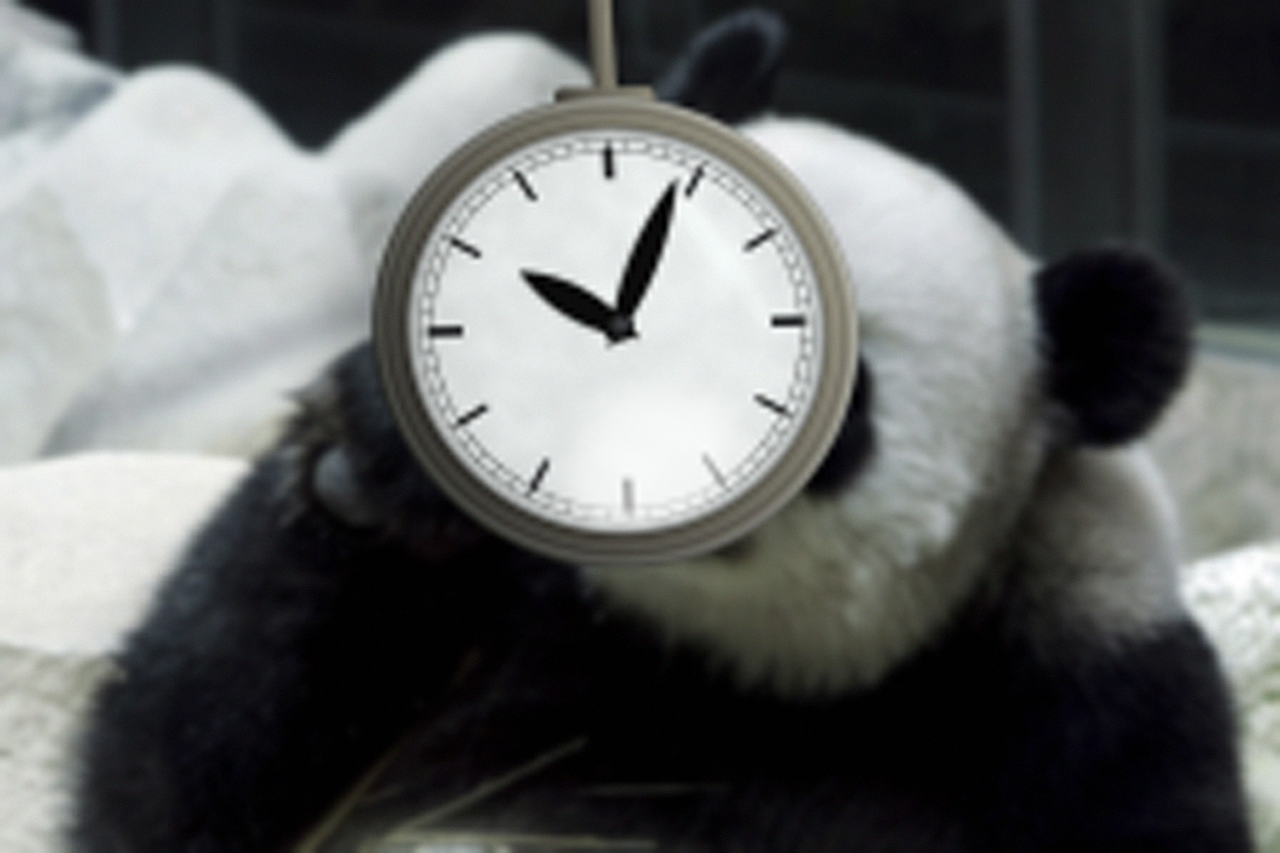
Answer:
h=10 m=4
